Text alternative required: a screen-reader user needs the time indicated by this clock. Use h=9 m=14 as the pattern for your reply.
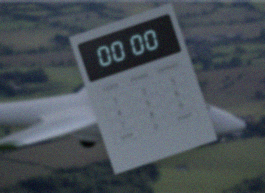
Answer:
h=0 m=0
